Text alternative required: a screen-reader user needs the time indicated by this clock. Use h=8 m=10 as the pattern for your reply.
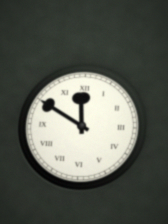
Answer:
h=11 m=50
